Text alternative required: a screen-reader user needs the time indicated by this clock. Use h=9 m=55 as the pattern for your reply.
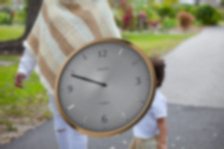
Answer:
h=9 m=49
